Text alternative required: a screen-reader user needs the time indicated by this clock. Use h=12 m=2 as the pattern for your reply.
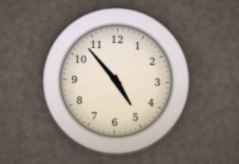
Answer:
h=4 m=53
